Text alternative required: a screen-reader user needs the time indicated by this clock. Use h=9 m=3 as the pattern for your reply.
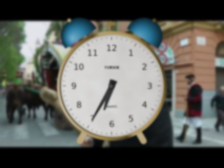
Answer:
h=6 m=35
